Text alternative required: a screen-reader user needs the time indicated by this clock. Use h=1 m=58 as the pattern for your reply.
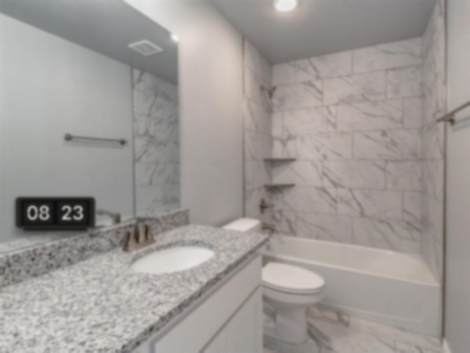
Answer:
h=8 m=23
